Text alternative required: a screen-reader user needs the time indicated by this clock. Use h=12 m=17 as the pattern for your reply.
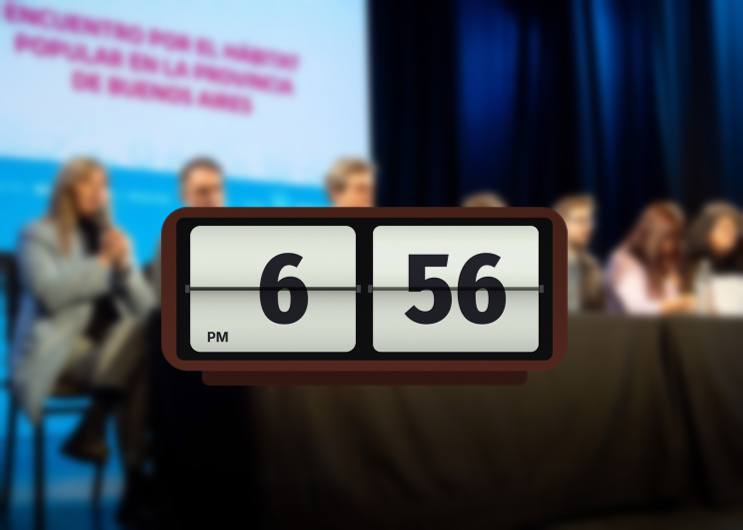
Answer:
h=6 m=56
